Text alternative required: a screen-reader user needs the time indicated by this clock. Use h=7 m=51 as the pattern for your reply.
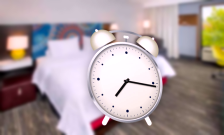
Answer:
h=7 m=16
